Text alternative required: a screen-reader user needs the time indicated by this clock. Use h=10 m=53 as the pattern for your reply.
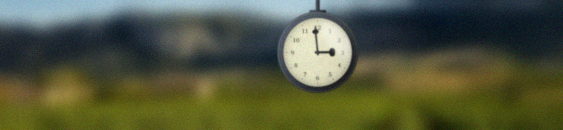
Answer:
h=2 m=59
